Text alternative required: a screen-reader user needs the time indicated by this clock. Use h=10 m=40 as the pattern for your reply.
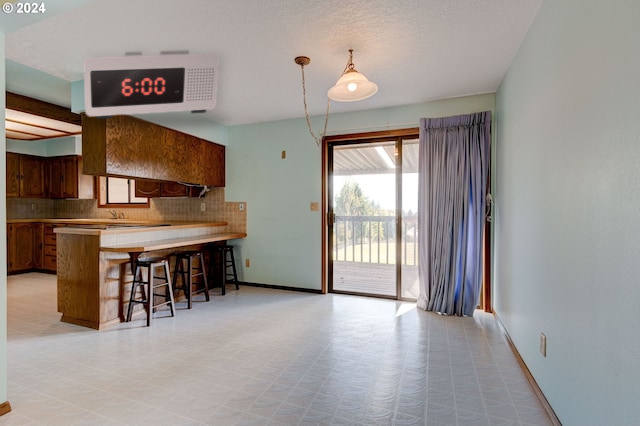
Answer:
h=6 m=0
